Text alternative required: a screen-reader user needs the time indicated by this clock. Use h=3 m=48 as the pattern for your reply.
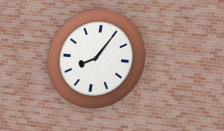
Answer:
h=8 m=5
